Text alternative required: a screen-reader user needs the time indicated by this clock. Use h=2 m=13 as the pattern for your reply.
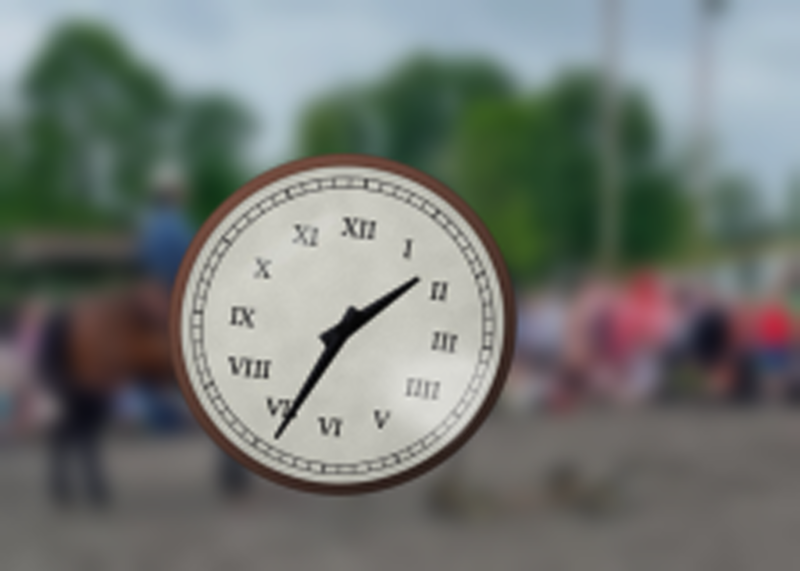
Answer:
h=1 m=34
